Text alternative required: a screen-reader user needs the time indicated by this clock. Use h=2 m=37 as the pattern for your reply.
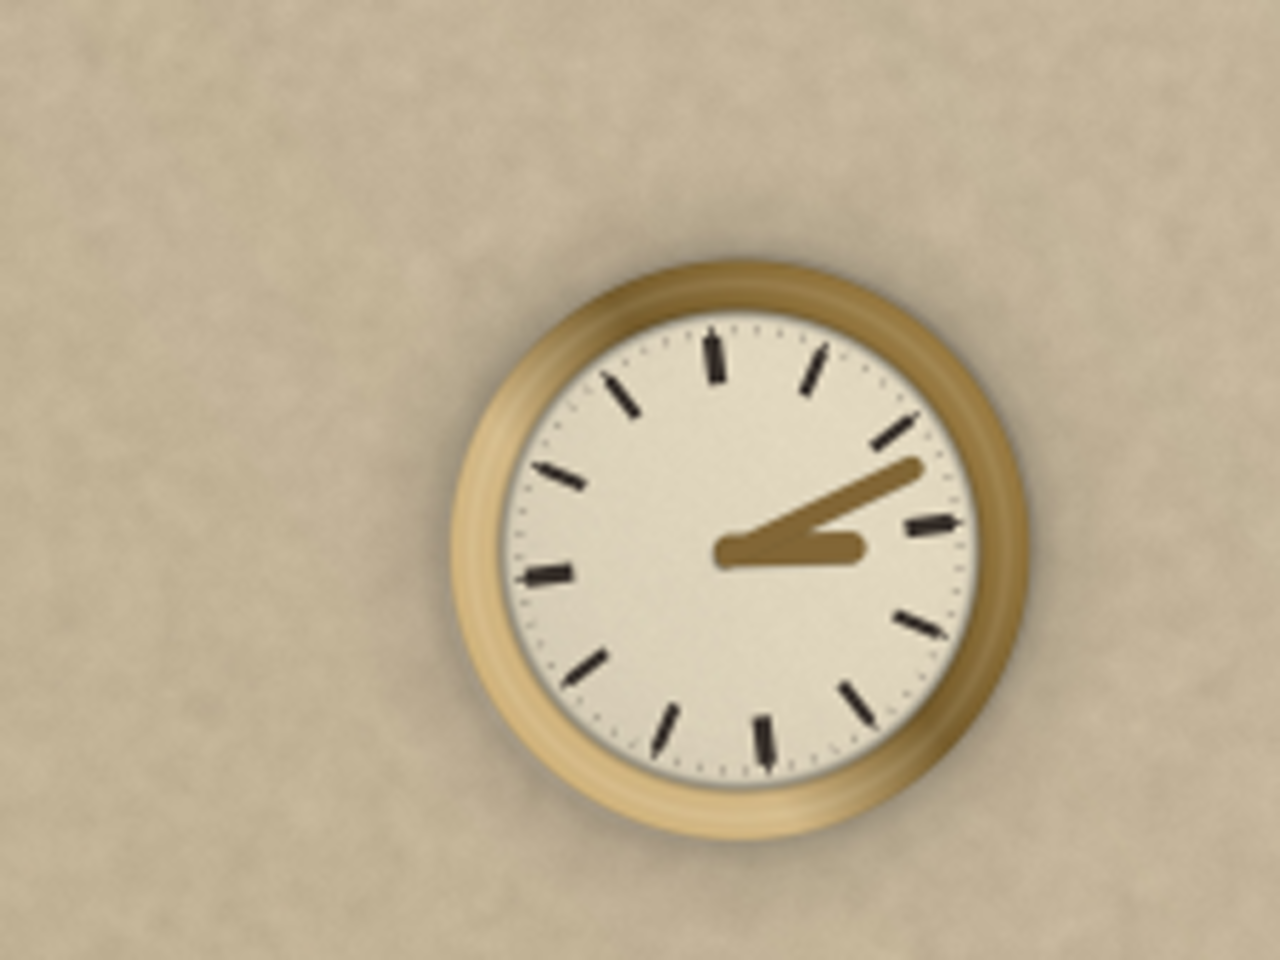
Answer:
h=3 m=12
